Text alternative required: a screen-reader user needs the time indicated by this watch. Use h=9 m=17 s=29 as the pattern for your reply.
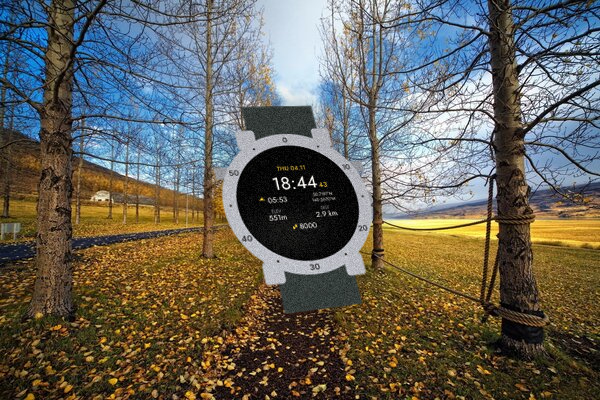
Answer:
h=18 m=44 s=43
